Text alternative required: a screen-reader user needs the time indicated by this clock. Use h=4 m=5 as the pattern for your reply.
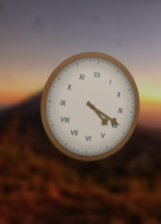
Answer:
h=4 m=19
